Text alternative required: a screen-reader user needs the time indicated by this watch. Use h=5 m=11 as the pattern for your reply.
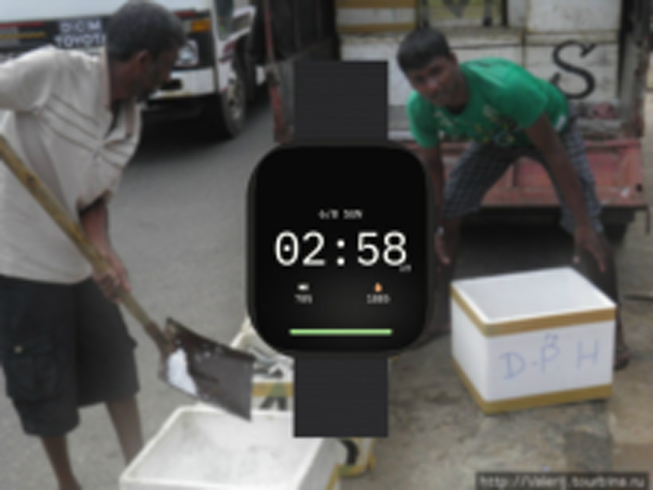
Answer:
h=2 m=58
